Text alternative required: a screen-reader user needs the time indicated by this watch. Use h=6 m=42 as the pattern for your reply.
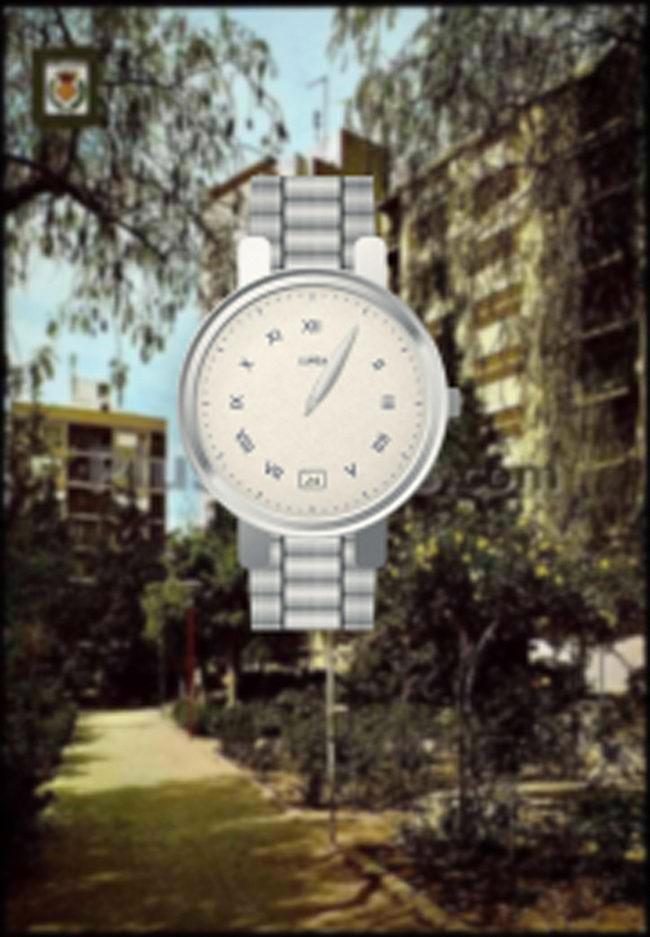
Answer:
h=1 m=5
